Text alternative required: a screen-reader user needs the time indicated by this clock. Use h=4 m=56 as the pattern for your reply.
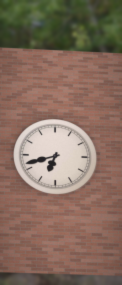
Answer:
h=6 m=42
